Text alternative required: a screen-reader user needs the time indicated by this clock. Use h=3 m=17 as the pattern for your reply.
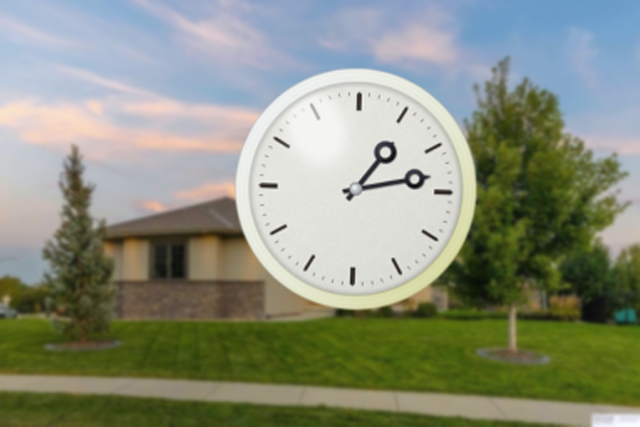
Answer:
h=1 m=13
